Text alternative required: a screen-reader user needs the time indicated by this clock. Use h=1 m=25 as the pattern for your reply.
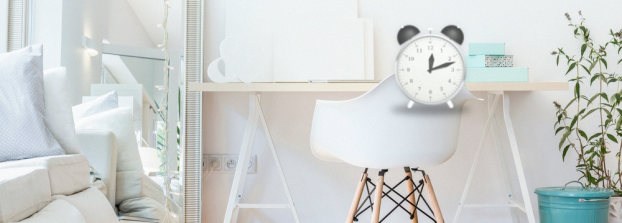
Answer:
h=12 m=12
